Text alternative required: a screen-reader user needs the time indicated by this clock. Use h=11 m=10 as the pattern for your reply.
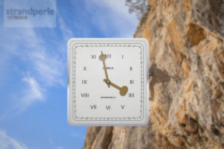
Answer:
h=3 m=58
